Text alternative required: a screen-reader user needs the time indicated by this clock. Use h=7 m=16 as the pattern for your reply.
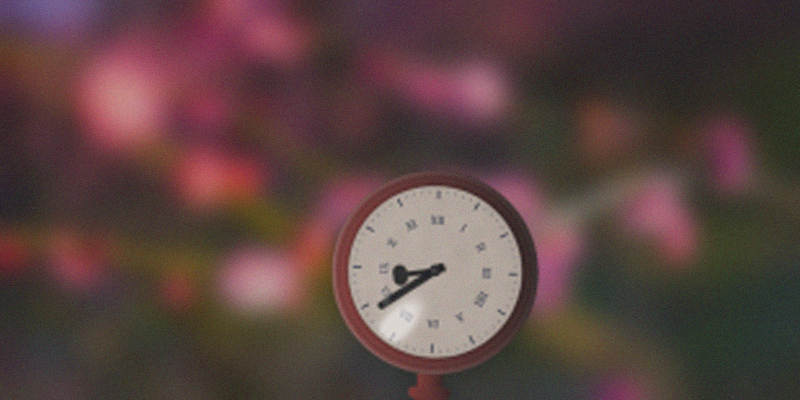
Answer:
h=8 m=39
